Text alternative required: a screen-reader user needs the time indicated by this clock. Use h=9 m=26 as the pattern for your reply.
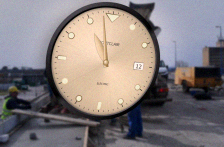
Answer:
h=10 m=58
